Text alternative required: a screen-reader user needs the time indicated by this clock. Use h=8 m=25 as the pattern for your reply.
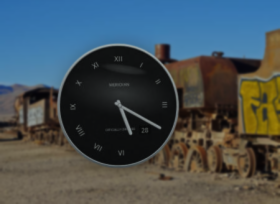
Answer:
h=5 m=20
